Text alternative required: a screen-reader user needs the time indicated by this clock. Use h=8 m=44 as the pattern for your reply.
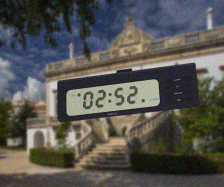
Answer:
h=2 m=52
